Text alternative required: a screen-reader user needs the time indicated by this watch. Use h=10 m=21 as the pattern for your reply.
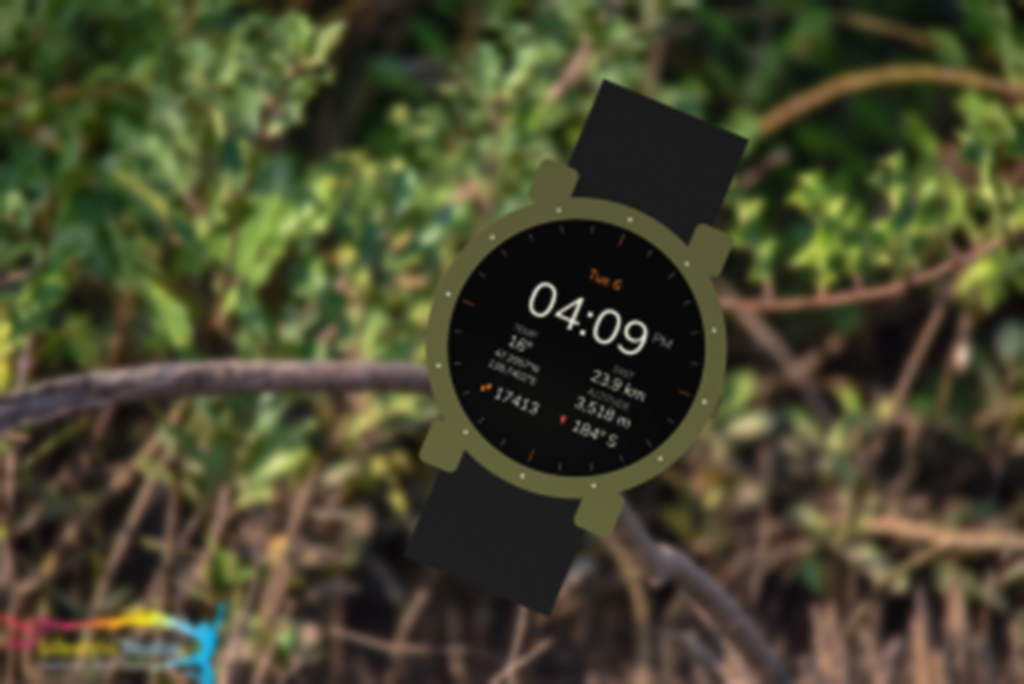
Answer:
h=4 m=9
